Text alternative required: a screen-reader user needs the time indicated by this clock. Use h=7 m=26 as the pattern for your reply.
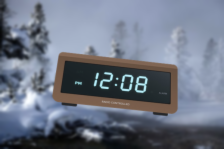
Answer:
h=12 m=8
